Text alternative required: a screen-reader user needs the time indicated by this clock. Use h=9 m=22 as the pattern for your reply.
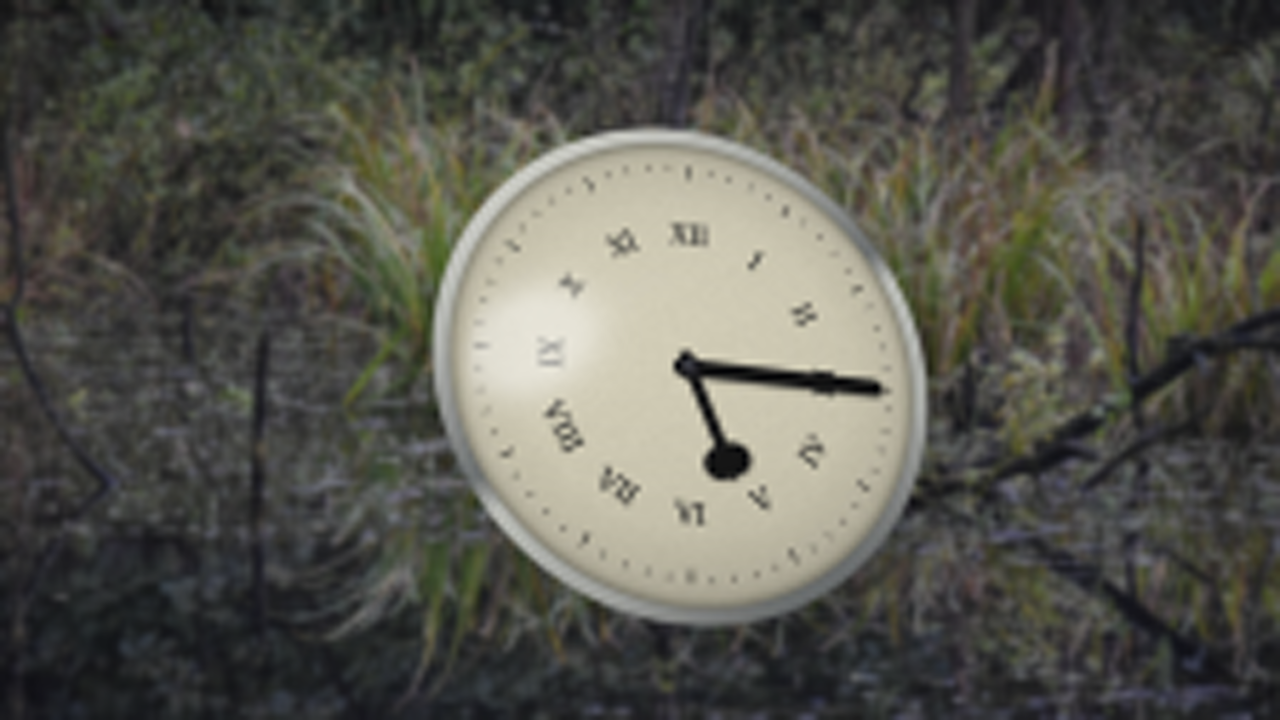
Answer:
h=5 m=15
